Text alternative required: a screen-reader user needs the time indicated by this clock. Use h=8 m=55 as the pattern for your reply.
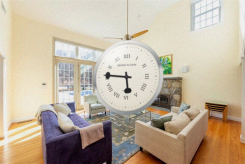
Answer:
h=5 m=46
